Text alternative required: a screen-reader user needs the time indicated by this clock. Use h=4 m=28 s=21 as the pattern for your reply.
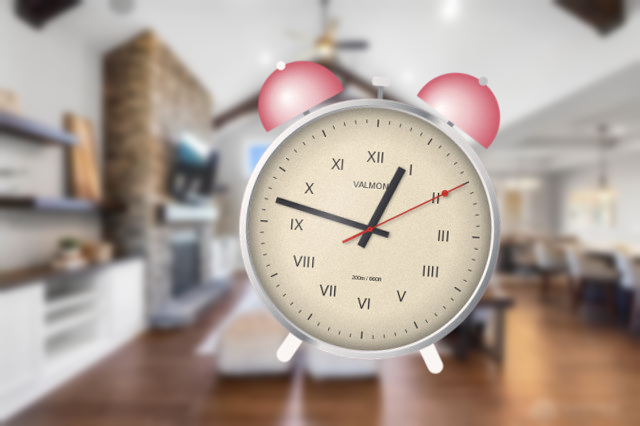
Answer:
h=12 m=47 s=10
